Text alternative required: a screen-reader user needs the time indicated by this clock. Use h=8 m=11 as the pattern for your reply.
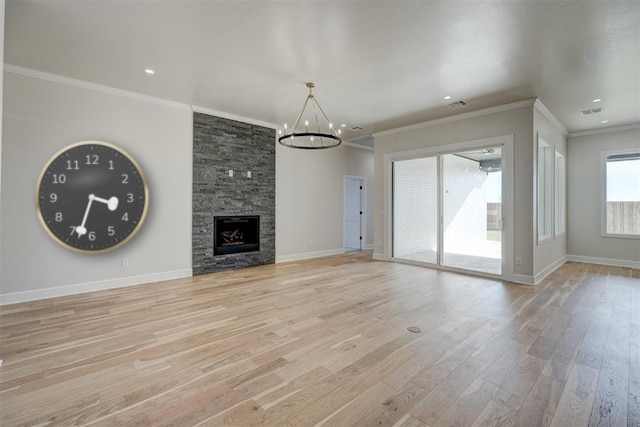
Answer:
h=3 m=33
